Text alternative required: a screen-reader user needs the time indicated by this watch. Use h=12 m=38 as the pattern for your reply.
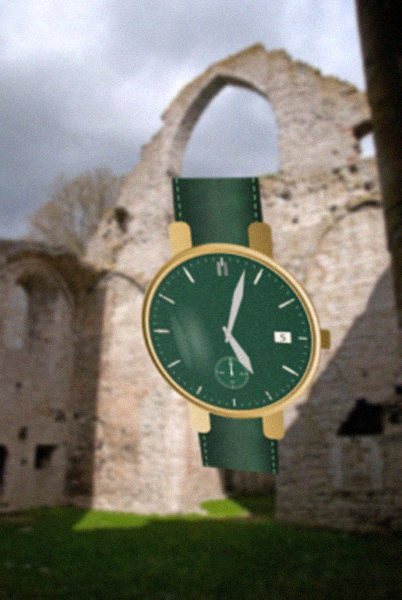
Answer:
h=5 m=3
